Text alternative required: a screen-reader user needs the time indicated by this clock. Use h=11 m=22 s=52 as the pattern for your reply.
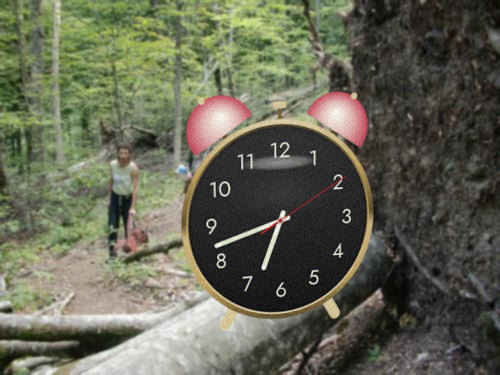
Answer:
h=6 m=42 s=10
